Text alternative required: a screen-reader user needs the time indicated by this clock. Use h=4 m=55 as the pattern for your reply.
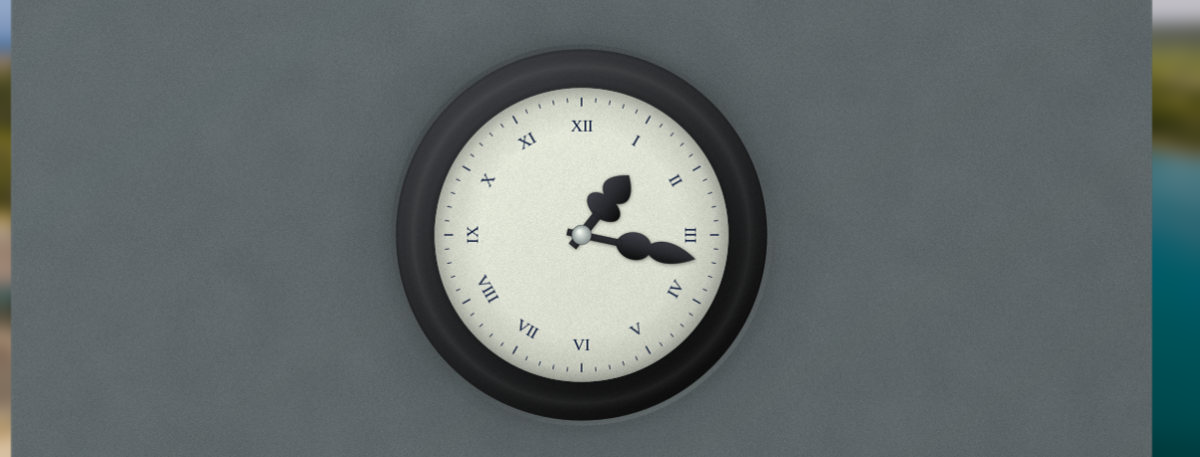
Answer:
h=1 m=17
